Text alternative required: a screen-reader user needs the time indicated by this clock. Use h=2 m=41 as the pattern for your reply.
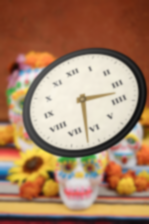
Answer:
h=3 m=32
